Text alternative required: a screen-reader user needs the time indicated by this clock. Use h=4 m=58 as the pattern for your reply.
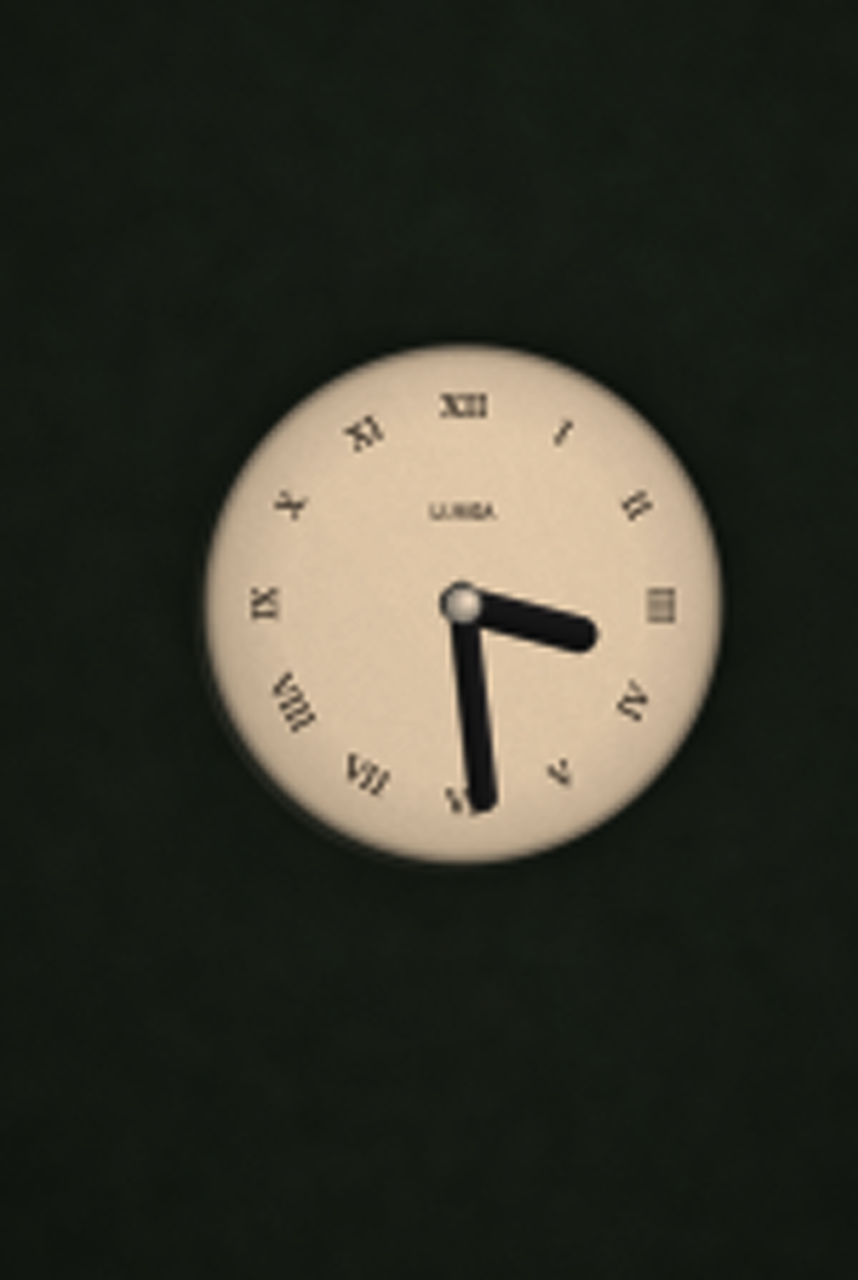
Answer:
h=3 m=29
